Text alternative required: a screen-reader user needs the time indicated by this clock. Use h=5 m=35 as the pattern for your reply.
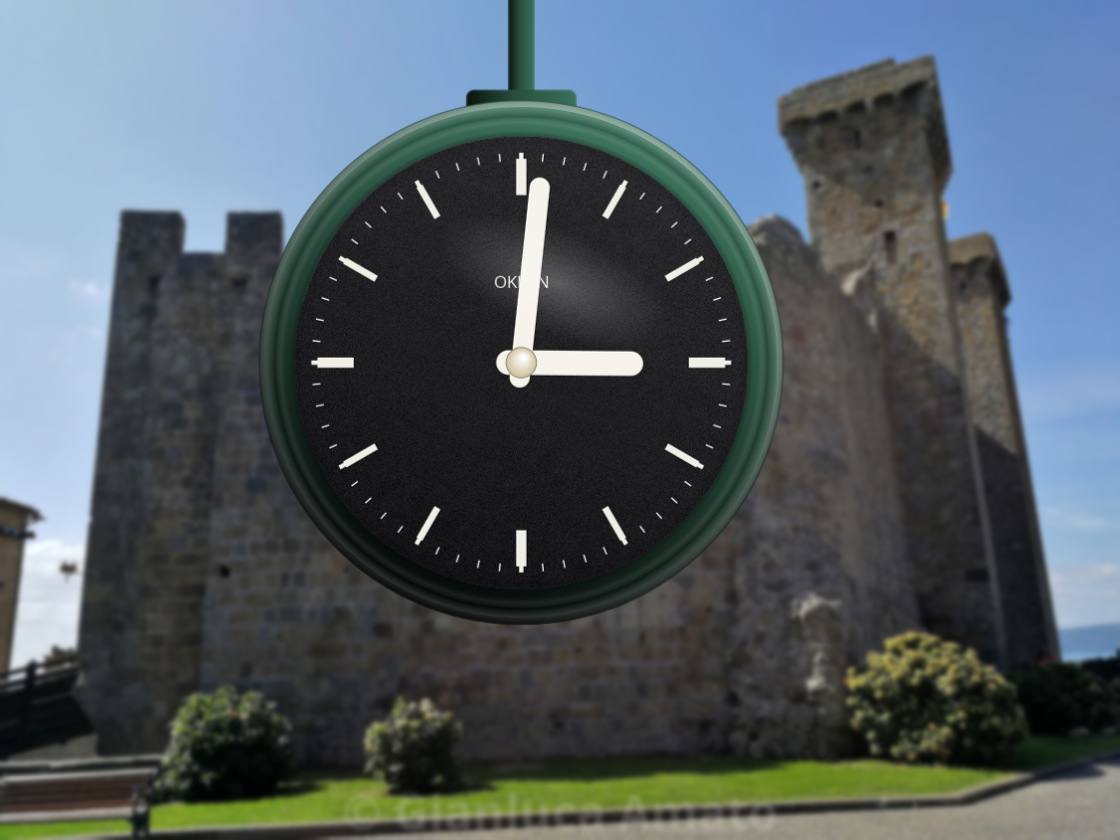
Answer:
h=3 m=1
